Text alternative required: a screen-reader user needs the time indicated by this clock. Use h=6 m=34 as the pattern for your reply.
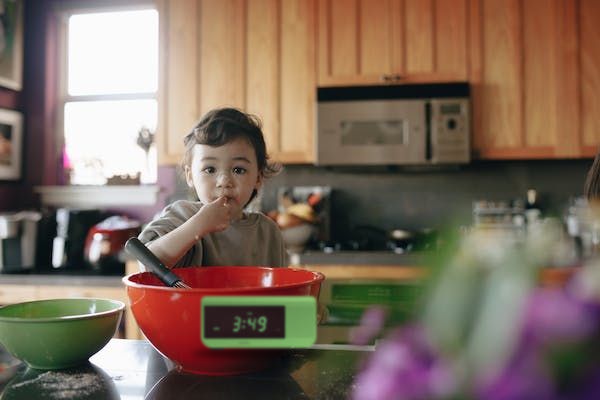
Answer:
h=3 m=49
